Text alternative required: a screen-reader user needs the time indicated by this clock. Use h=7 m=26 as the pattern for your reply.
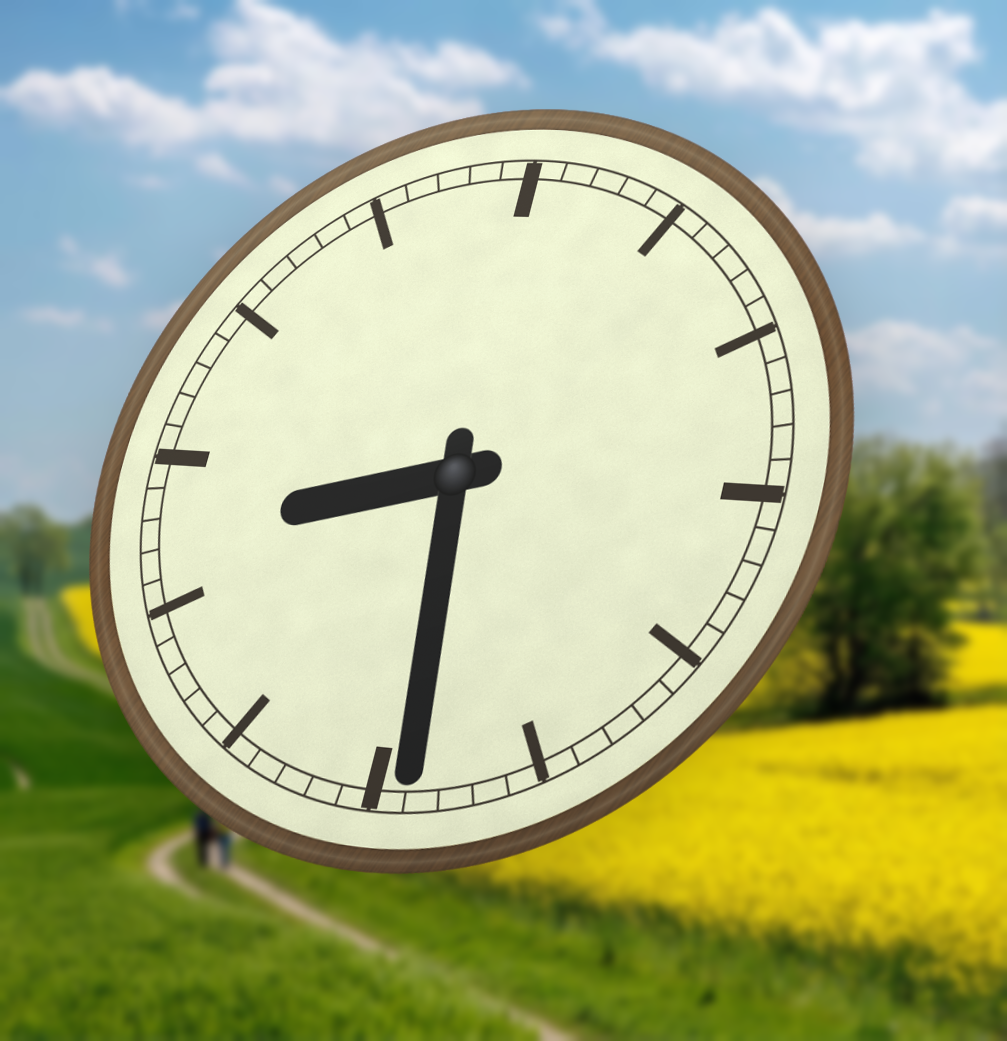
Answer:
h=8 m=29
